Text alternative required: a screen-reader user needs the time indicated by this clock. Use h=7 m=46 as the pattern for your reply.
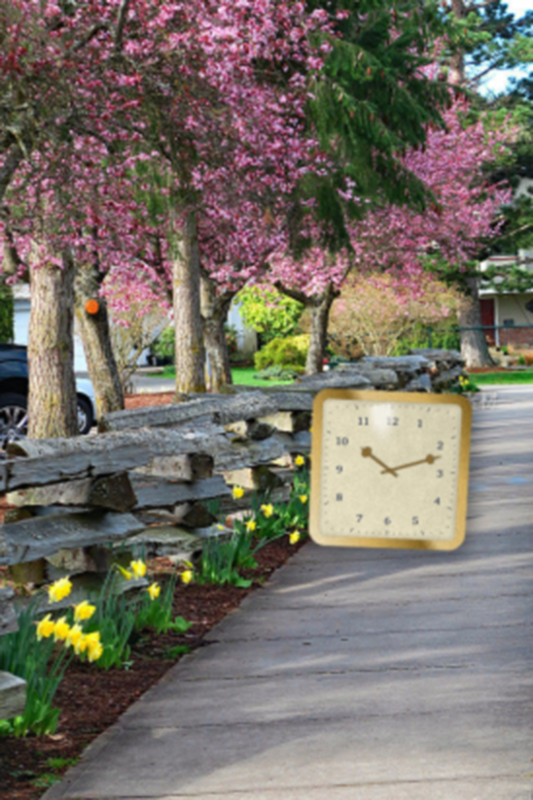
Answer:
h=10 m=12
